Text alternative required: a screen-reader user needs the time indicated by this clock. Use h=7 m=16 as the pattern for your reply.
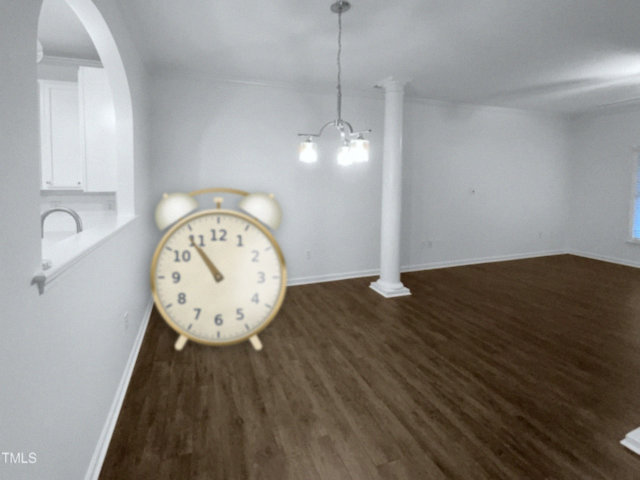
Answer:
h=10 m=54
